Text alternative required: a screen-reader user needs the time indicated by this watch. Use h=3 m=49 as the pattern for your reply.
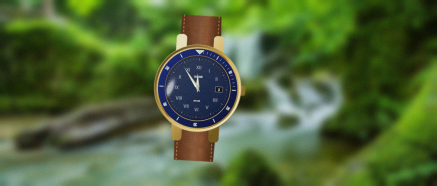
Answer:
h=11 m=54
